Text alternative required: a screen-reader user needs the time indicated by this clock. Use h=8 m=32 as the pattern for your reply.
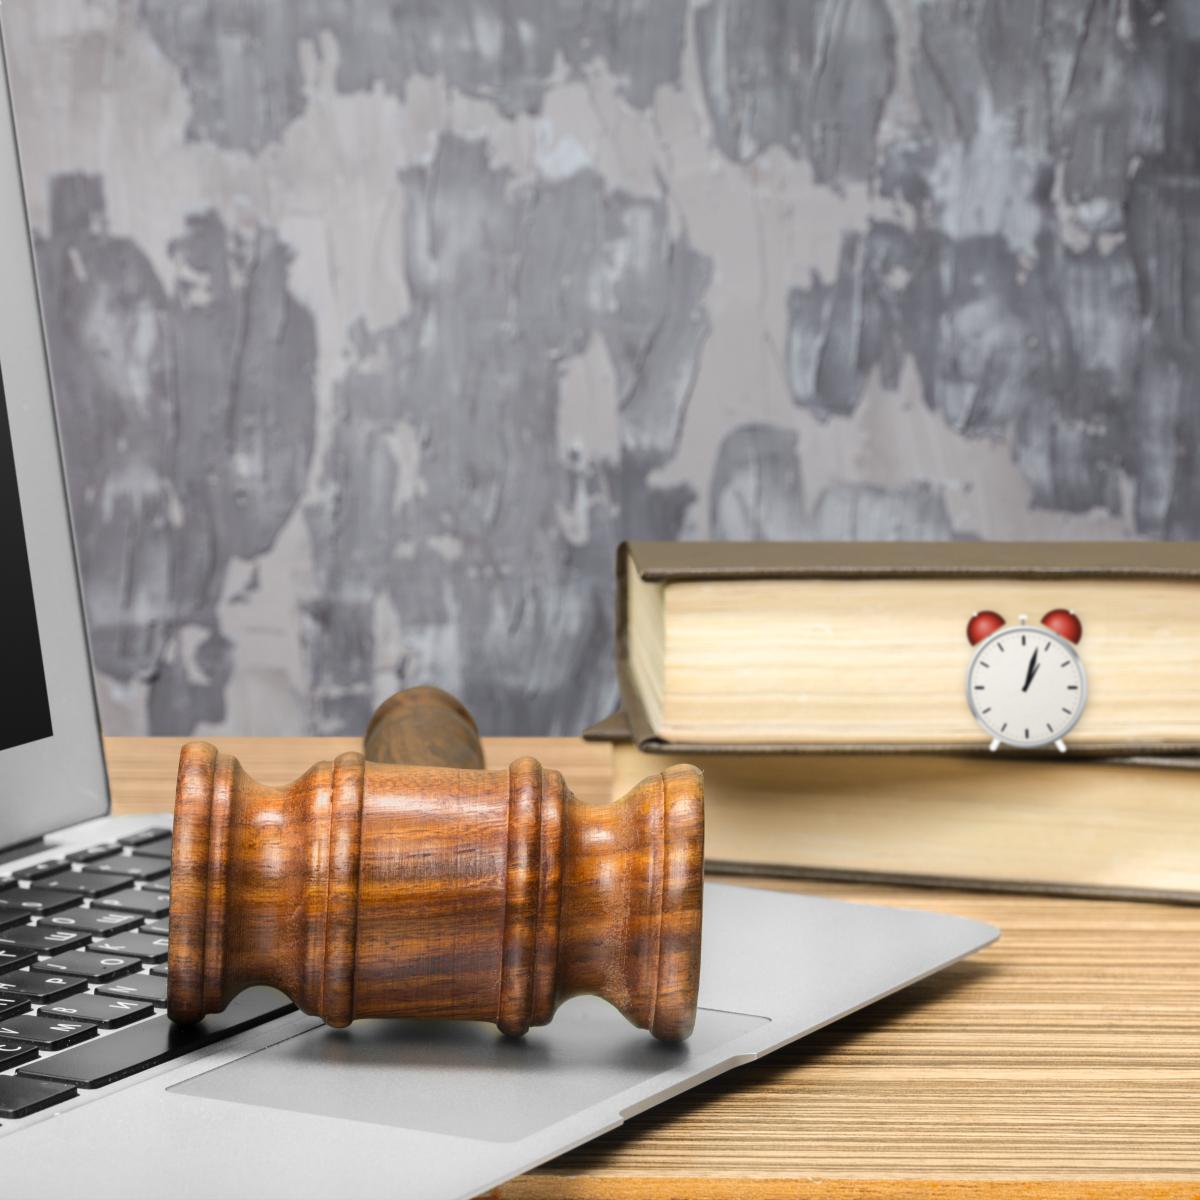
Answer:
h=1 m=3
